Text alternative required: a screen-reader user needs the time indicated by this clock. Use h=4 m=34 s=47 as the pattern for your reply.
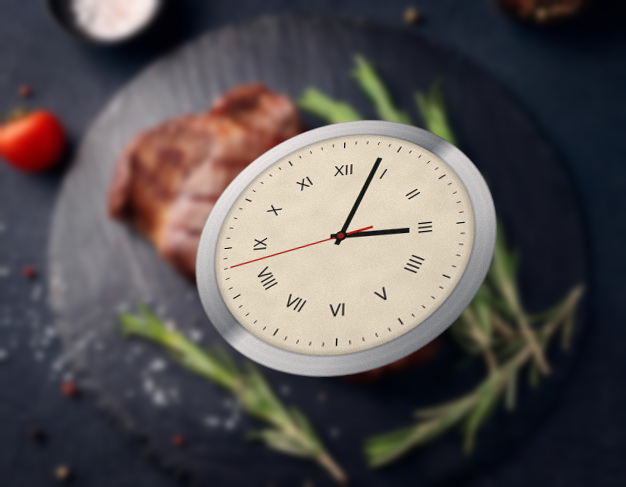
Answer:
h=3 m=3 s=43
